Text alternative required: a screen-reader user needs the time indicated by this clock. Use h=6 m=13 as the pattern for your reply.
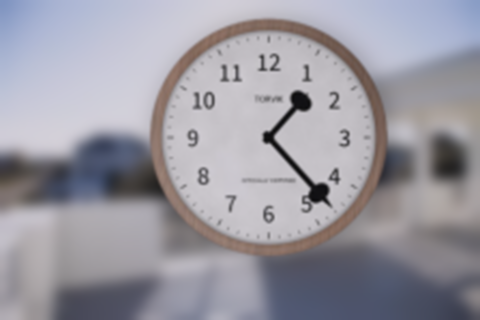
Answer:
h=1 m=23
